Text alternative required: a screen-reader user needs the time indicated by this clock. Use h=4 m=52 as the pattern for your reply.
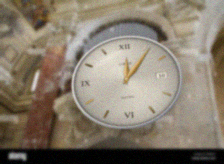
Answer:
h=12 m=6
